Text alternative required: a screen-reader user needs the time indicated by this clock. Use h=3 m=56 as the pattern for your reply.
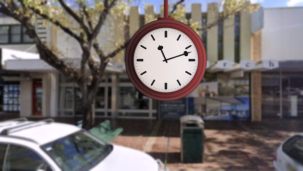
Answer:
h=11 m=12
